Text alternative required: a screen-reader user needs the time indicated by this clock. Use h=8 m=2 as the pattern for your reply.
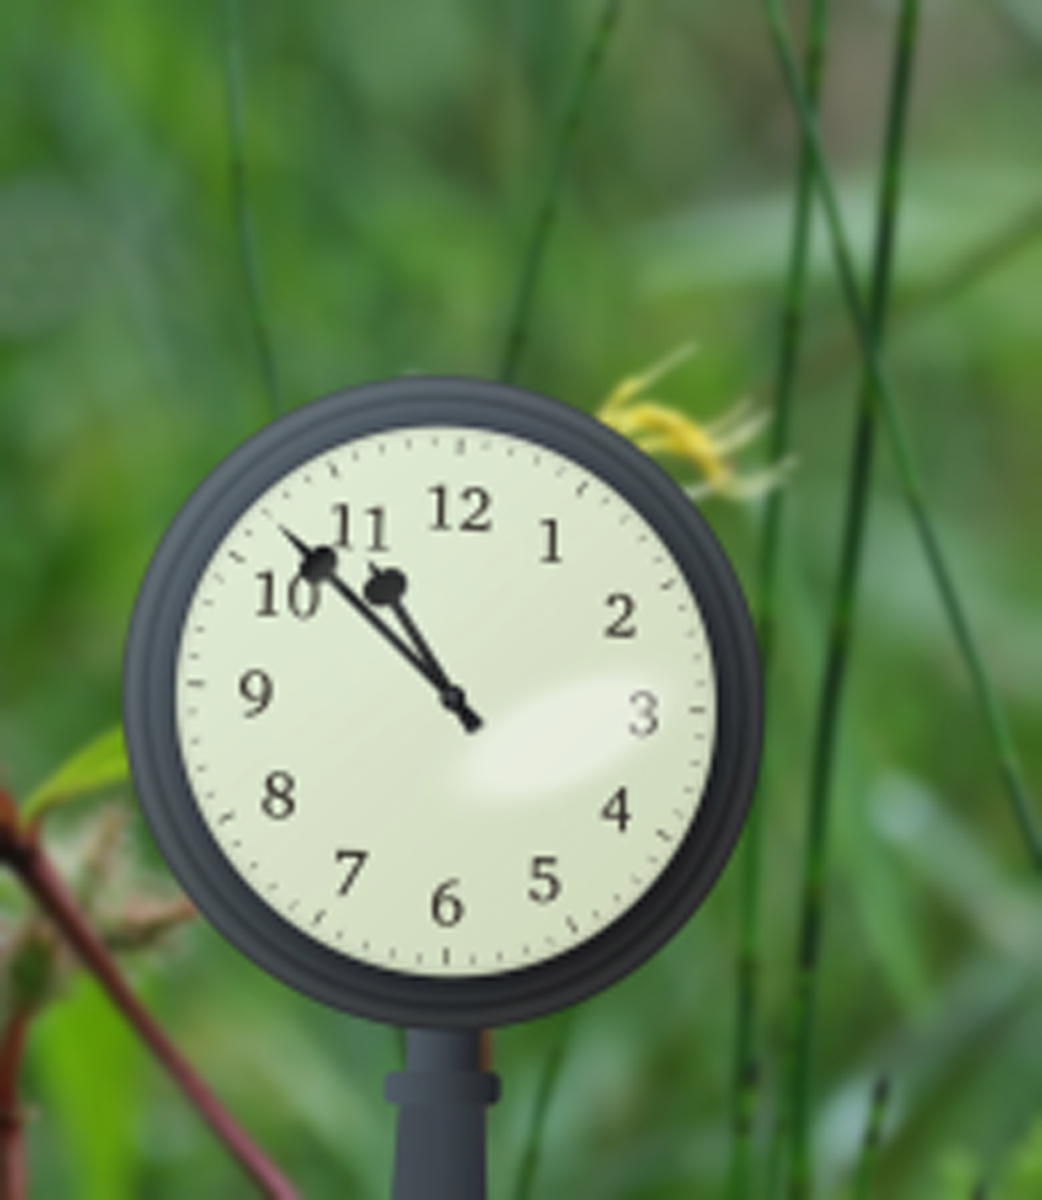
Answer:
h=10 m=52
